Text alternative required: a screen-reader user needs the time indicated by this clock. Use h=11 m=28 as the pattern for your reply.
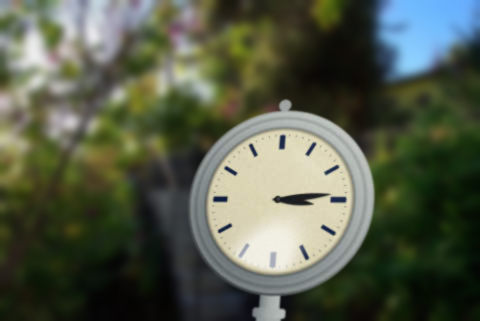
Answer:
h=3 m=14
